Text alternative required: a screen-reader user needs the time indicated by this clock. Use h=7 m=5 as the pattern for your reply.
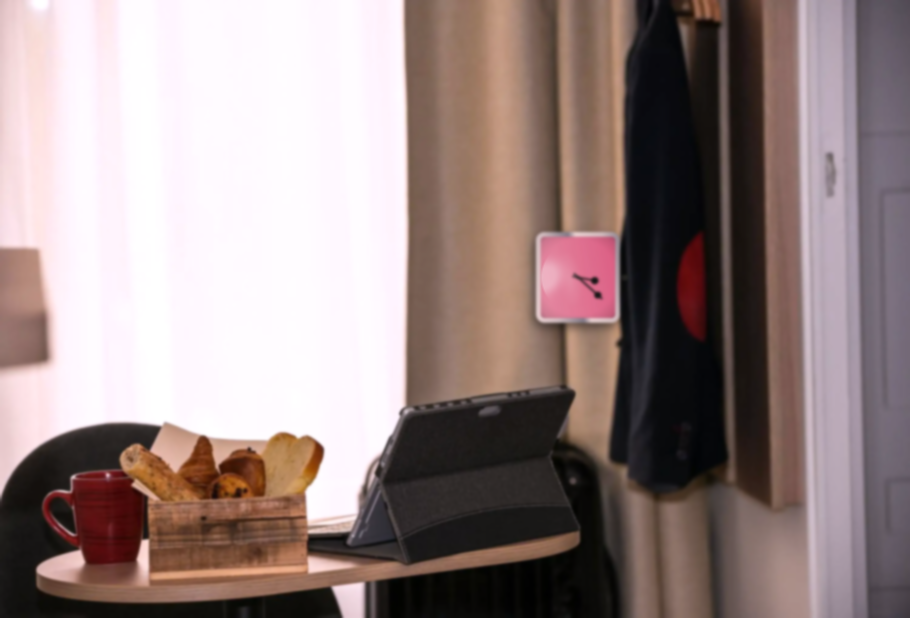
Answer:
h=3 m=22
